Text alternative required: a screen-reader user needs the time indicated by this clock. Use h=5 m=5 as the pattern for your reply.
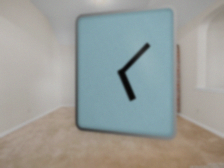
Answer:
h=5 m=8
